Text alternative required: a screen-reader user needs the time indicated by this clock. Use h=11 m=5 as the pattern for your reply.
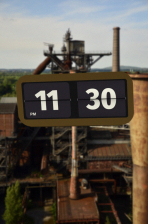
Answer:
h=11 m=30
